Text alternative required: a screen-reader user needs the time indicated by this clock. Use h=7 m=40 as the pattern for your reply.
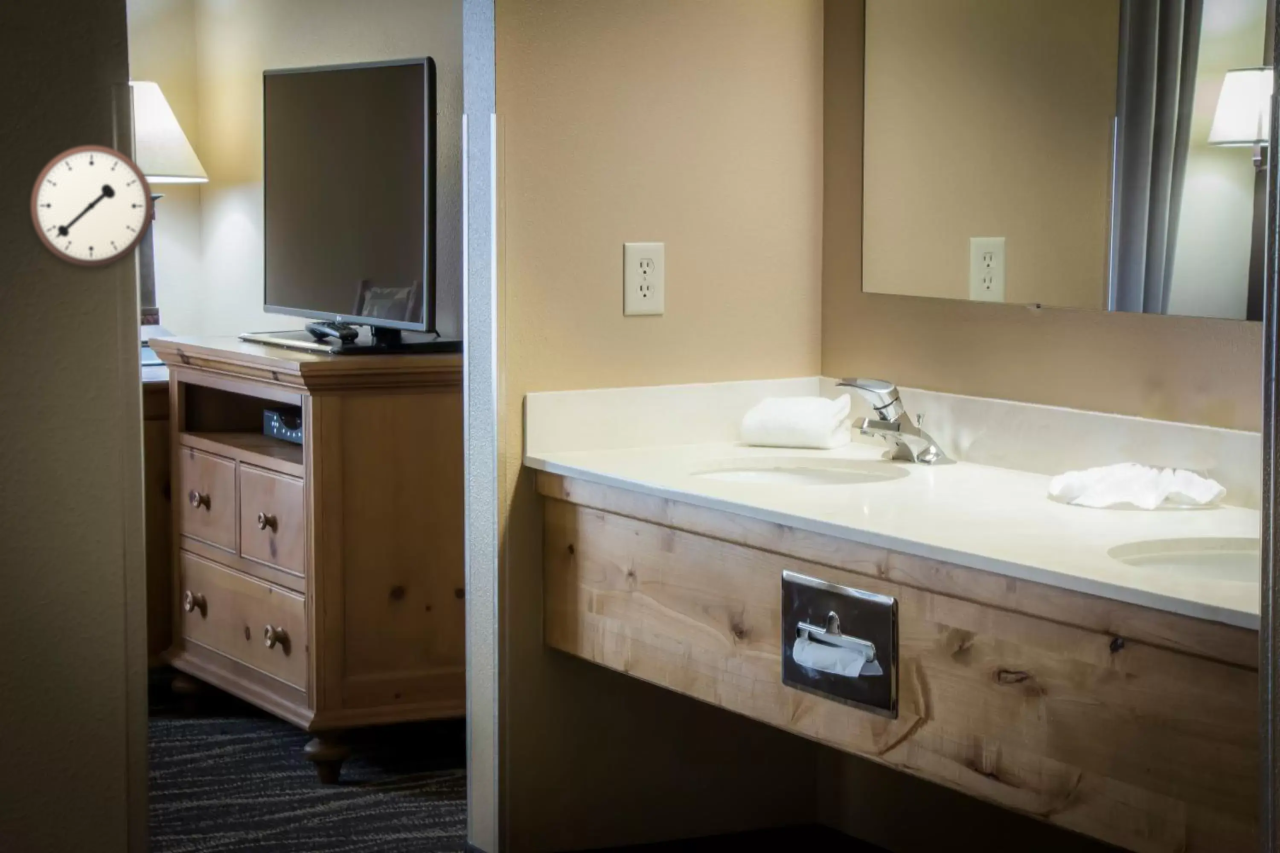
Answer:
h=1 m=38
